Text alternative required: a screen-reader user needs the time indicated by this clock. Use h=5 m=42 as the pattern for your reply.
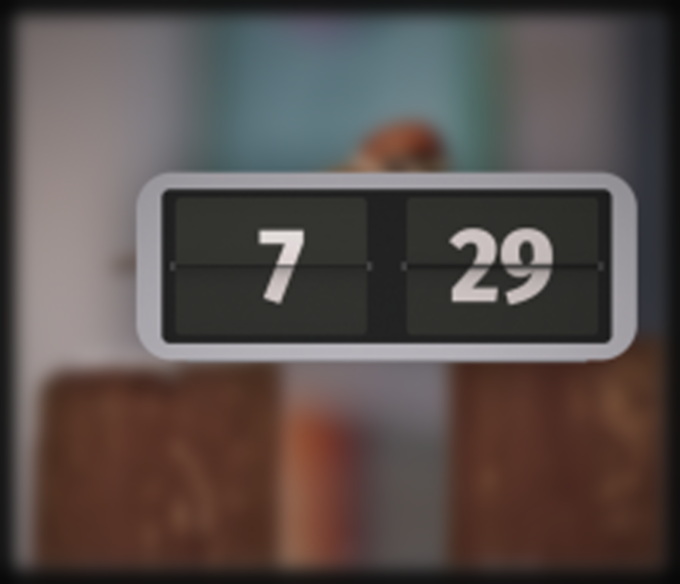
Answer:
h=7 m=29
